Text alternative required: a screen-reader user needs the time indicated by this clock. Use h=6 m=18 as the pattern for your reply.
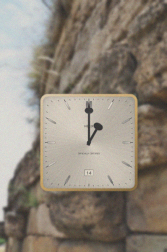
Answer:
h=1 m=0
